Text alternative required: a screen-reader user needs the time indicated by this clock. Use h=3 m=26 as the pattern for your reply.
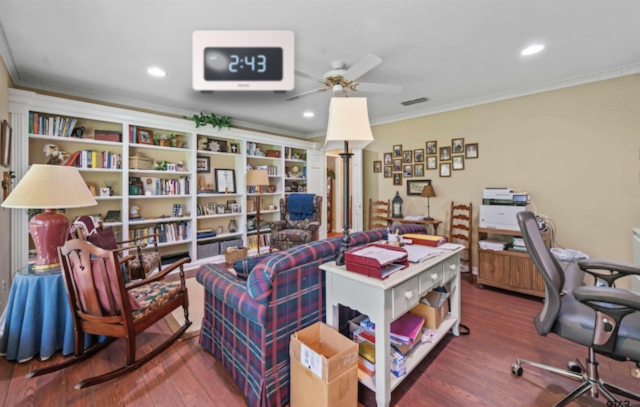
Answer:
h=2 m=43
